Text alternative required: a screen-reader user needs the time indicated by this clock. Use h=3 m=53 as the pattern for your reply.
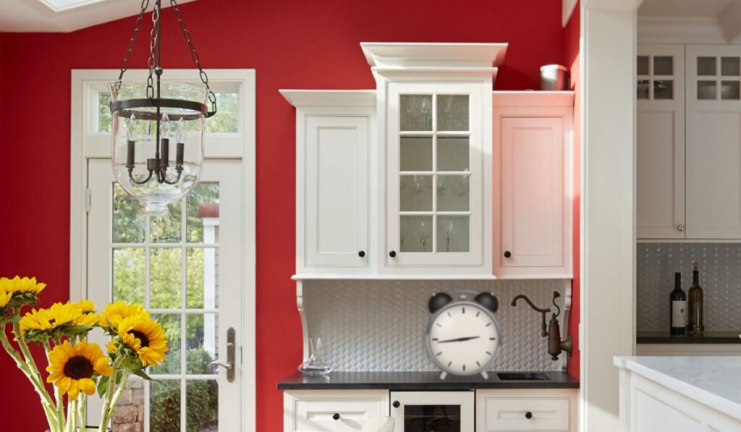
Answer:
h=2 m=44
